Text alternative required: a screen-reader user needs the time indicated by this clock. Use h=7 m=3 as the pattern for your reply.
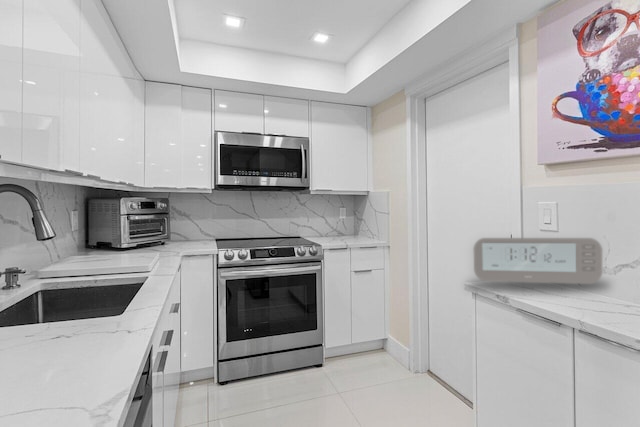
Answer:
h=1 m=12
